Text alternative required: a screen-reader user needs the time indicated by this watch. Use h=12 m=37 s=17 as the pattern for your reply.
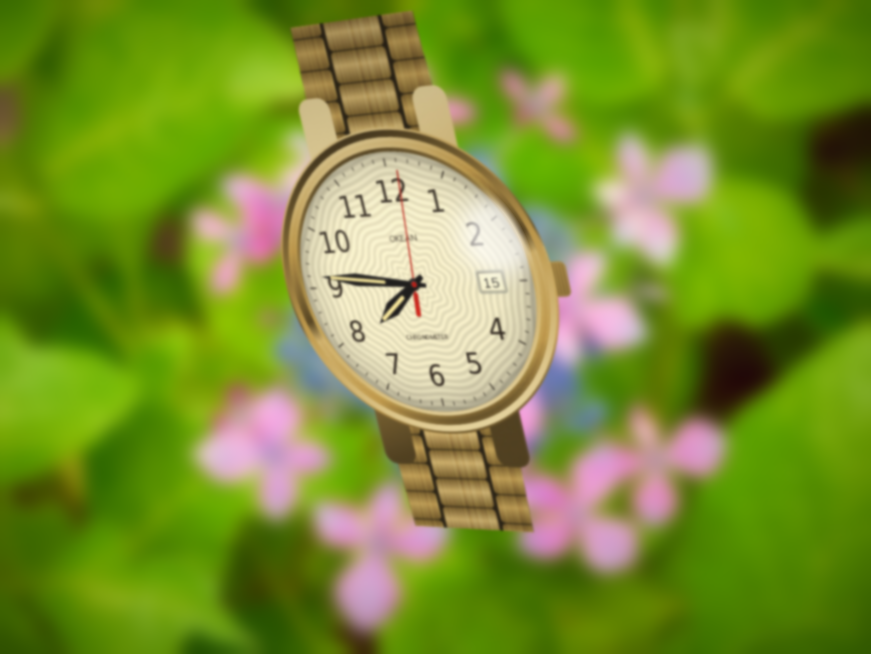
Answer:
h=7 m=46 s=1
